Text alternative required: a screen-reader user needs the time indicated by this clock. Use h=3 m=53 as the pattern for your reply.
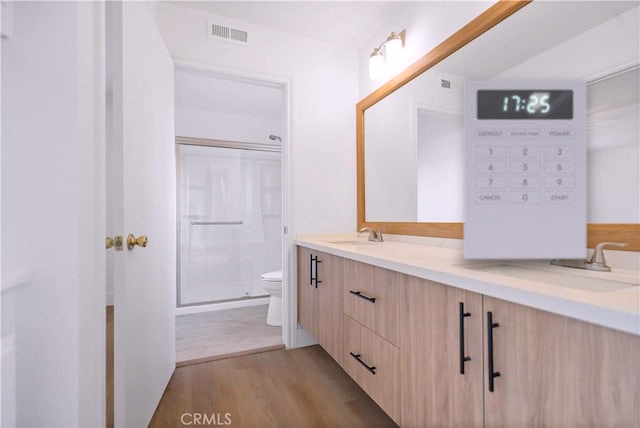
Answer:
h=17 m=25
